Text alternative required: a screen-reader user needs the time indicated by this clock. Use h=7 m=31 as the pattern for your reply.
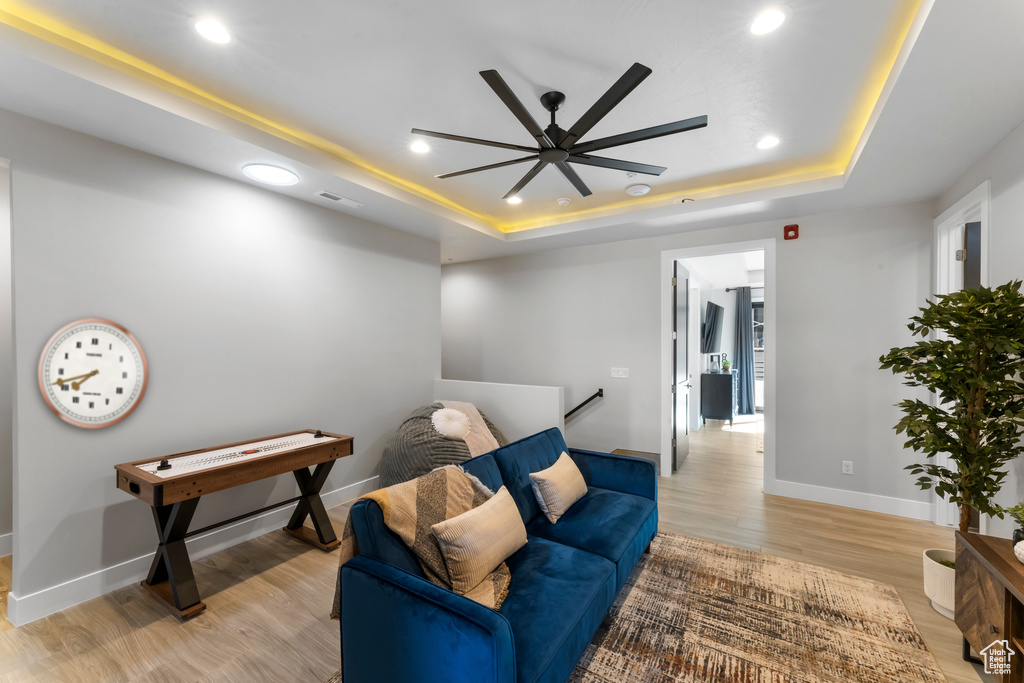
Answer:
h=7 m=42
